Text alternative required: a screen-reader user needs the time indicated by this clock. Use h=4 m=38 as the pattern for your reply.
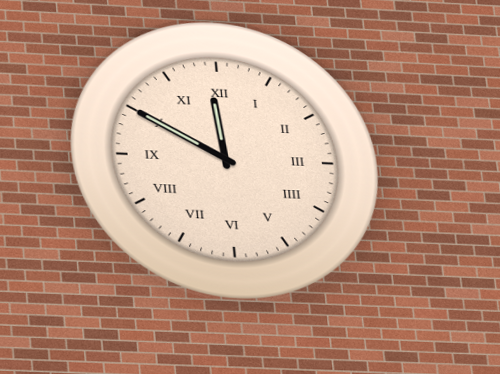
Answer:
h=11 m=50
